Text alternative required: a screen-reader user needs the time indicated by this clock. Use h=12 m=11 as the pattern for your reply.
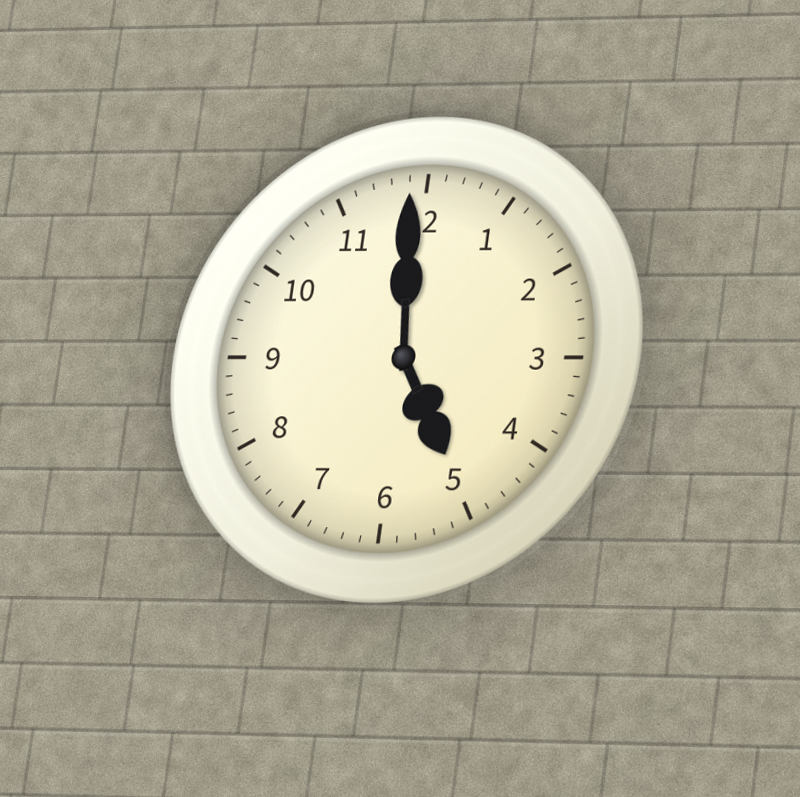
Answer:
h=4 m=59
